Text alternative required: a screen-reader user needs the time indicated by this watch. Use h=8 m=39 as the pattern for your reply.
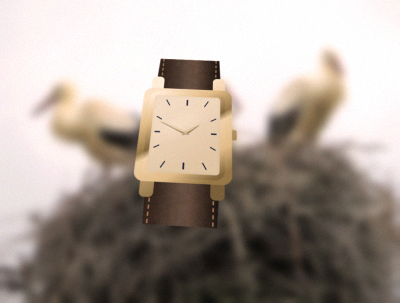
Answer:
h=1 m=49
